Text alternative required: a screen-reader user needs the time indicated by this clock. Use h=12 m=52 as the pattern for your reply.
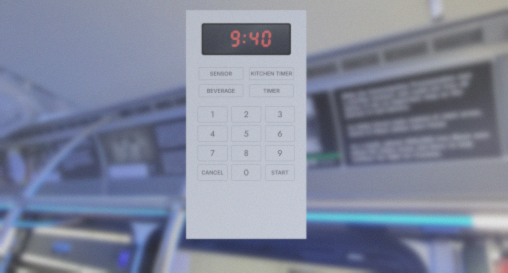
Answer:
h=9 m=40
